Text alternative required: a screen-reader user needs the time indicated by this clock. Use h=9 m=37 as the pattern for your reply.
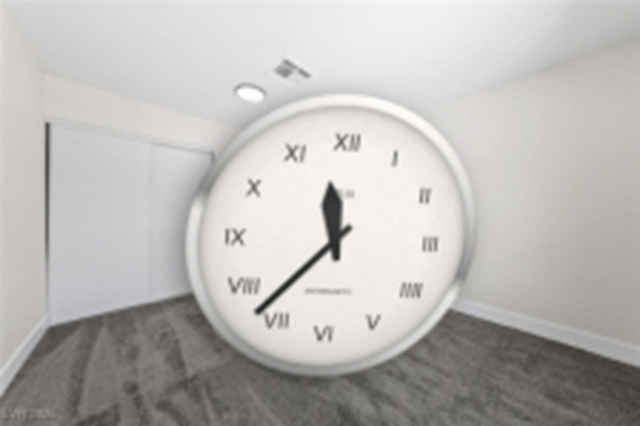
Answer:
h=11 m=37
